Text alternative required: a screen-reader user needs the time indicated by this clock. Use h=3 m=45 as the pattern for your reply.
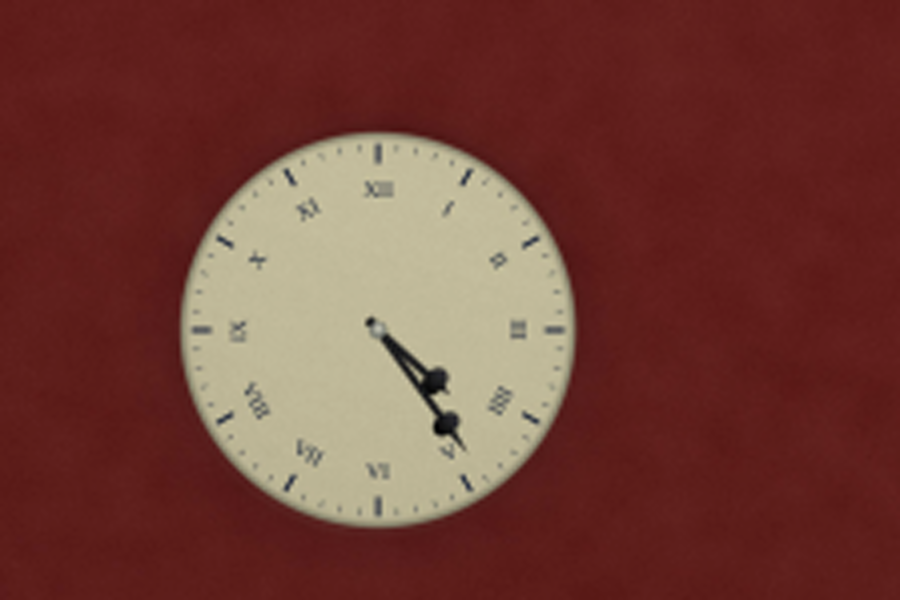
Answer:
h=4 m=24
